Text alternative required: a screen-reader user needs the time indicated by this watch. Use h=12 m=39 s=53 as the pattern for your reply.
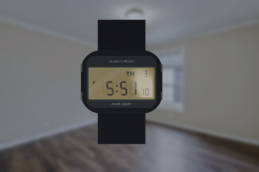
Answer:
h=5 m=51 s=10
